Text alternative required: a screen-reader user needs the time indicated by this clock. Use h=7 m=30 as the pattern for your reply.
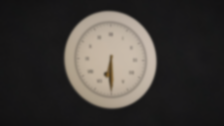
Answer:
h=6 m=30
